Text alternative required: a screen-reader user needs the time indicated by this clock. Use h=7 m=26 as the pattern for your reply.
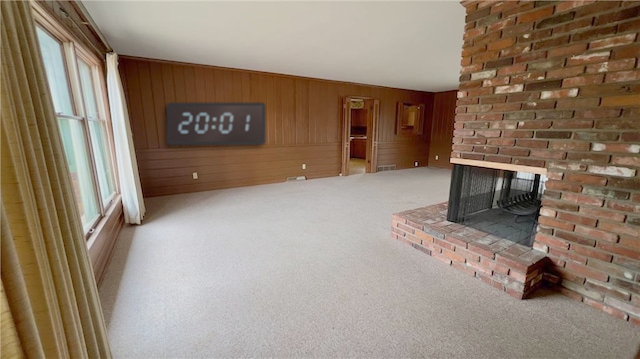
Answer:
h=20 m=1
